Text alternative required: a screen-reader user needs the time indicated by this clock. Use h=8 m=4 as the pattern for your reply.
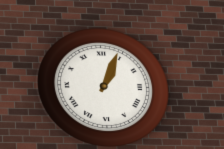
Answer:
h=1 m=4
